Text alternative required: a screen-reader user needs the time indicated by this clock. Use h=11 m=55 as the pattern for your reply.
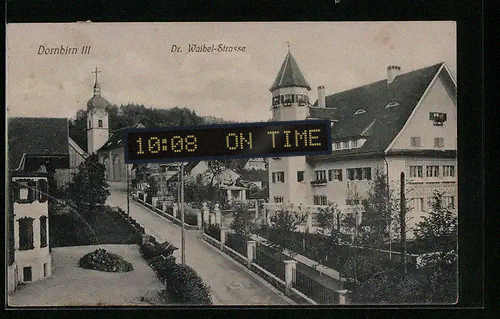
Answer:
h=10 m=8
